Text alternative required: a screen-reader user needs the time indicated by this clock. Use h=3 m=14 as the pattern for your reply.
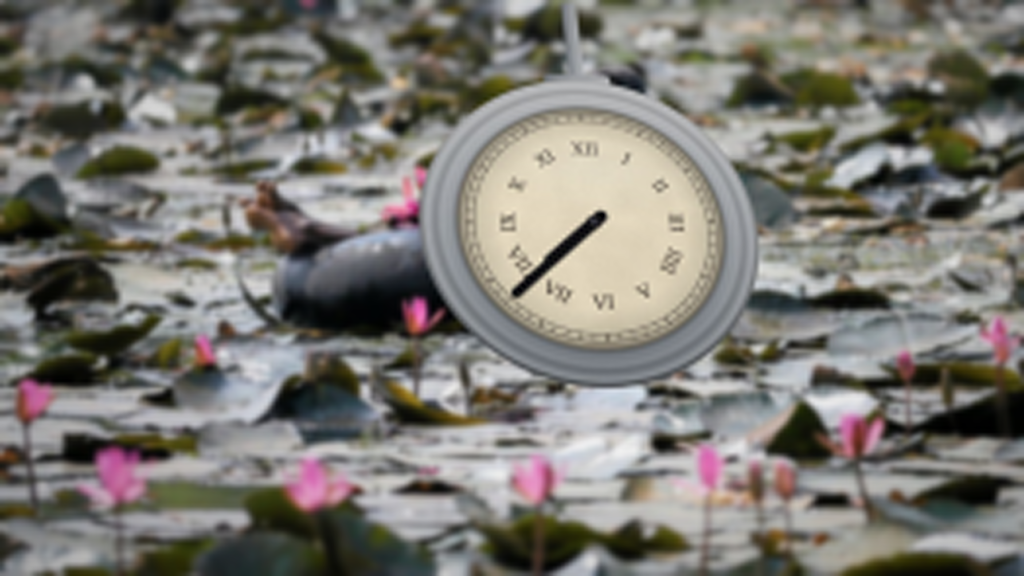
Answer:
h=7 m=38
